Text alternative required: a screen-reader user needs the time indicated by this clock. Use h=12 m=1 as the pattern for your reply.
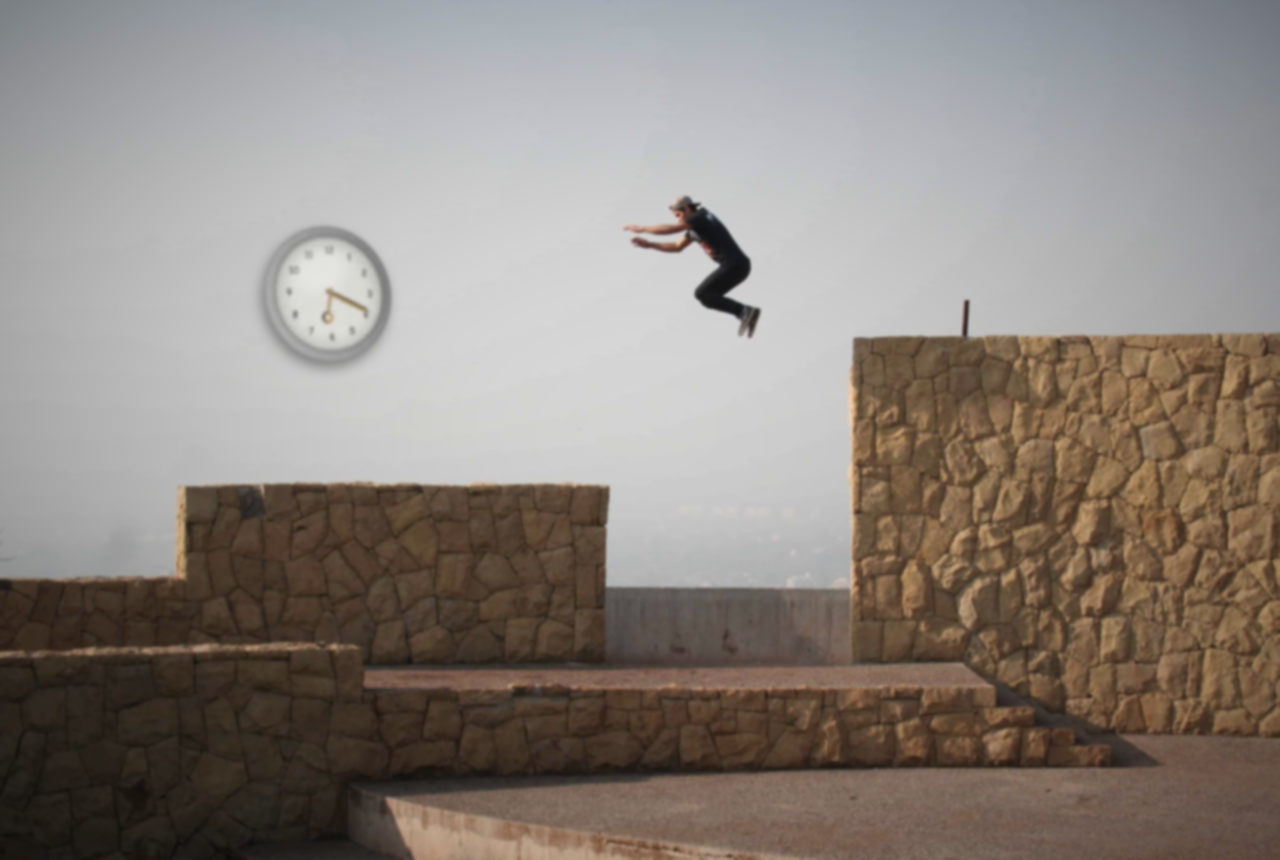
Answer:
h=6 m=19
